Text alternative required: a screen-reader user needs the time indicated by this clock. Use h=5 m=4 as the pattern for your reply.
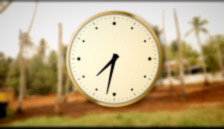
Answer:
h=7 m=32
